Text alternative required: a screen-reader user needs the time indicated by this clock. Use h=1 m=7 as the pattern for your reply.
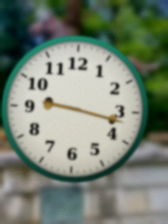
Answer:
h=9 m=17
